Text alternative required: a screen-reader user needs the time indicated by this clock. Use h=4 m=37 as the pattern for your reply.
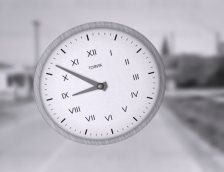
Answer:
h=8 m=52
